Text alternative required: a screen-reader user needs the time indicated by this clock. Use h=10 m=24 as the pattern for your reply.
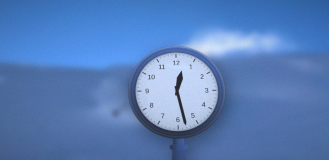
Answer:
h=12 m=28
